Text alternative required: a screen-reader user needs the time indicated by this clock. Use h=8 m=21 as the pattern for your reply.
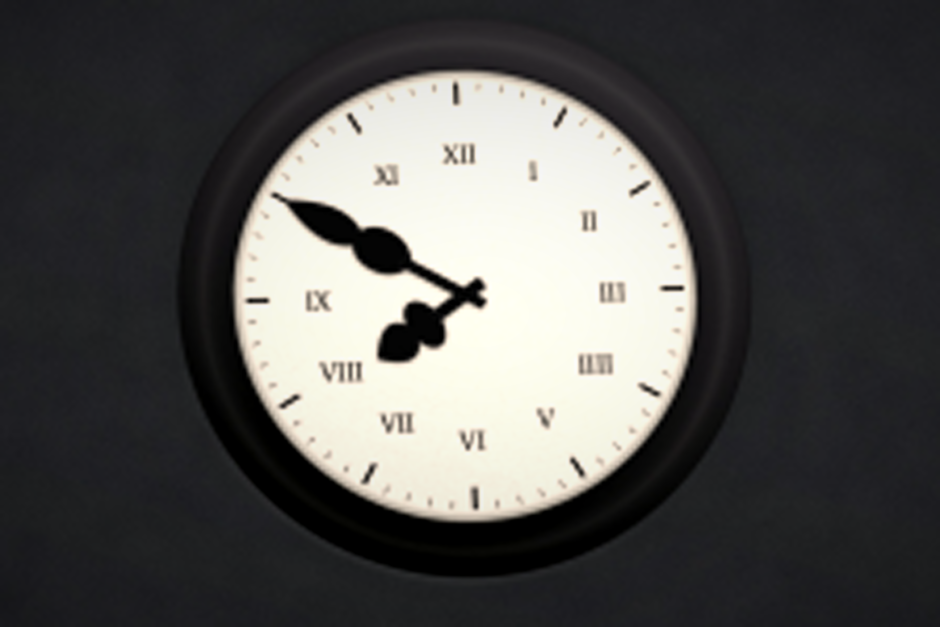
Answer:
h=7 m=50
